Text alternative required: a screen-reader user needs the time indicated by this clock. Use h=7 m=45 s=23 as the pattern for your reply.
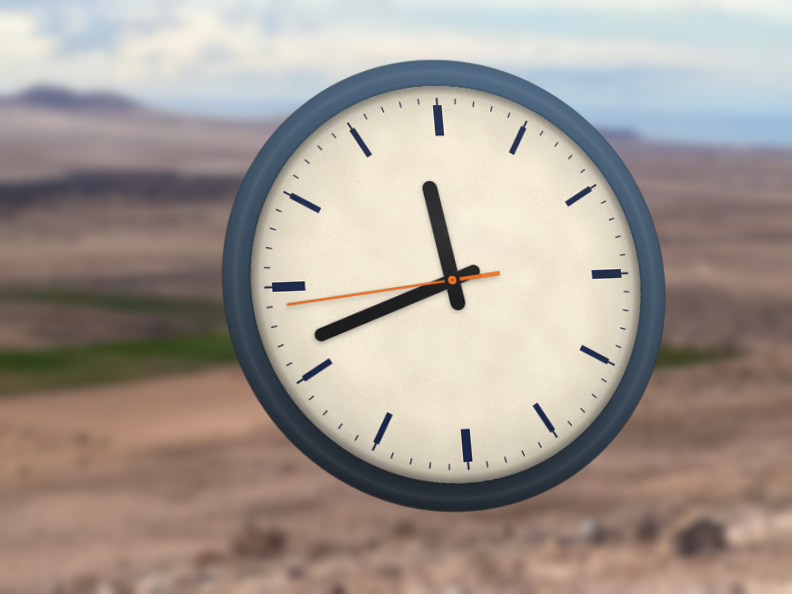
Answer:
h=11 m=41 s=44
